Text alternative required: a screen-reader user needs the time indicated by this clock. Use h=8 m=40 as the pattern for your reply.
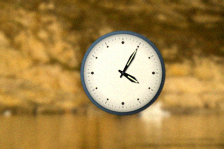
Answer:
h=4 m=5
